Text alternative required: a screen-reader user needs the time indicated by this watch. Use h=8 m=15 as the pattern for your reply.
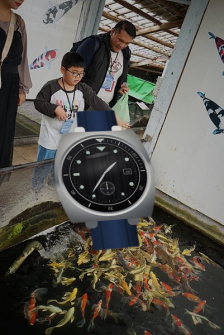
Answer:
h=1 m=36
